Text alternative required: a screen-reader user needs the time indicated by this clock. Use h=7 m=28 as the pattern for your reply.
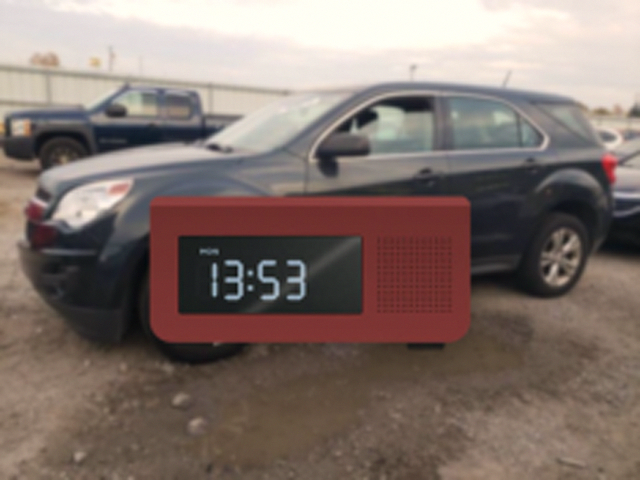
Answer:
h=13 m=53
